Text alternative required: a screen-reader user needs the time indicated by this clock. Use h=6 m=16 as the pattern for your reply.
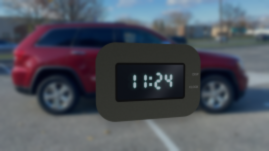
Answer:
h=11 m=24
